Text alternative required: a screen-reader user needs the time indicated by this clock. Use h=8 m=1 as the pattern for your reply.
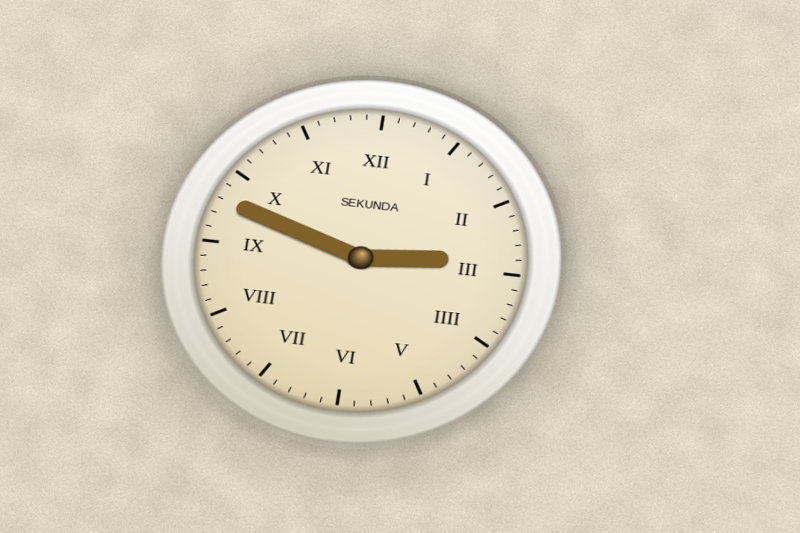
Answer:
h=2 m=48
